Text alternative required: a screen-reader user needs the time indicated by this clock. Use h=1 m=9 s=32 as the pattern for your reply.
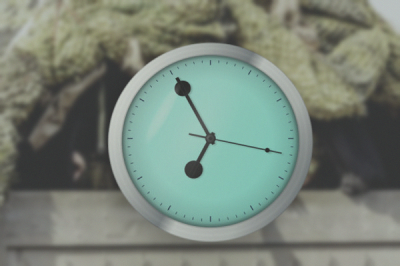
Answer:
h=6 m=55 s=17
